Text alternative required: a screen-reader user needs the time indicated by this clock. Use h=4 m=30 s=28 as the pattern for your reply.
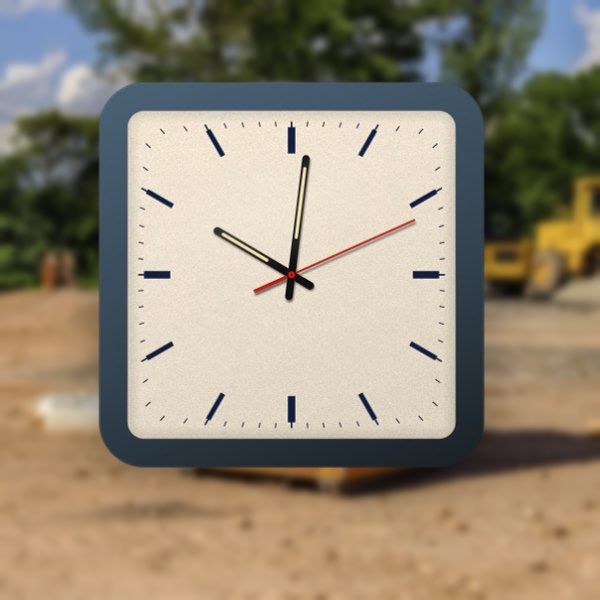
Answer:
h=10 m=1 s=11
